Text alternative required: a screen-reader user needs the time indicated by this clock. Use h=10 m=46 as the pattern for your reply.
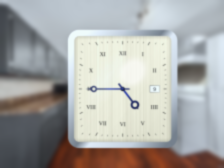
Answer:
h=4 m=45
